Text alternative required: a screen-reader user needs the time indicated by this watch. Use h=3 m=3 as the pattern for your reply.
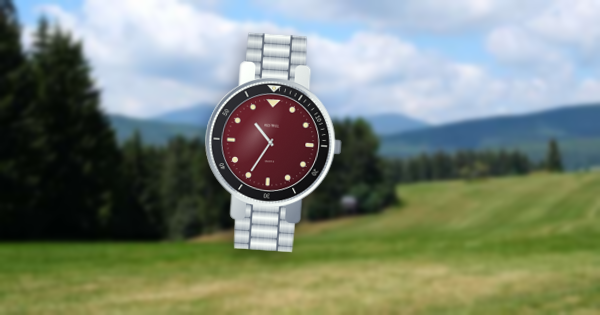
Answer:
h=10 m=35
